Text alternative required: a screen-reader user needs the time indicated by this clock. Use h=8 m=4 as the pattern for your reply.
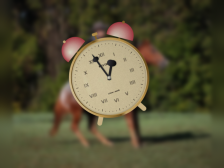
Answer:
h=12 m=57
